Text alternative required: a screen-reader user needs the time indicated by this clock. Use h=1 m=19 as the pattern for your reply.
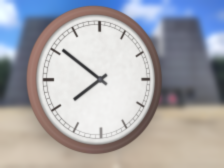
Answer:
h=7 m=51
